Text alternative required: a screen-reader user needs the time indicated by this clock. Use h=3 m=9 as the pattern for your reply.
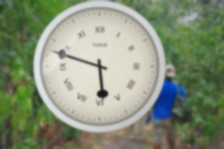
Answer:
h=5 m=48
